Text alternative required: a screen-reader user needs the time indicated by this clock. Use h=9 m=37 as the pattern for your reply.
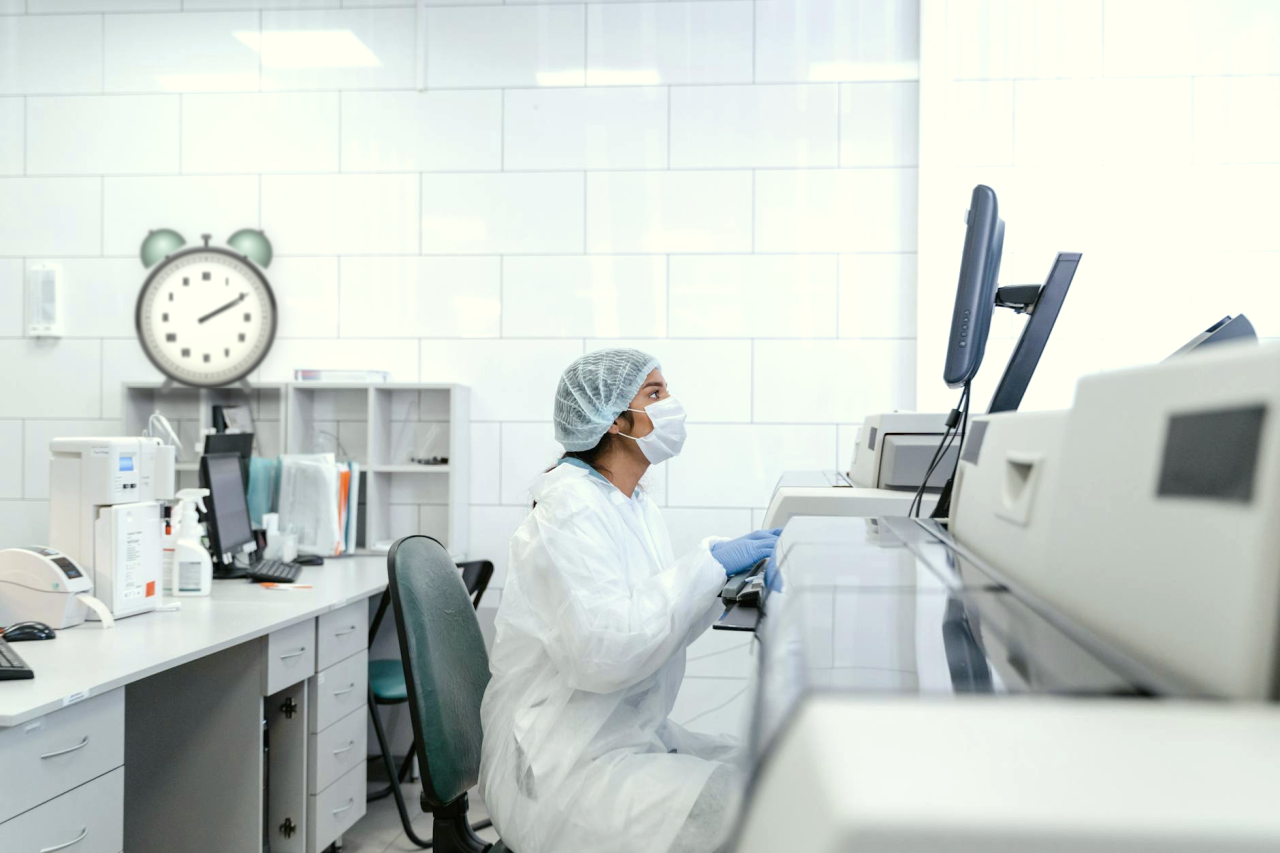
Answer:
h=2 m=10
